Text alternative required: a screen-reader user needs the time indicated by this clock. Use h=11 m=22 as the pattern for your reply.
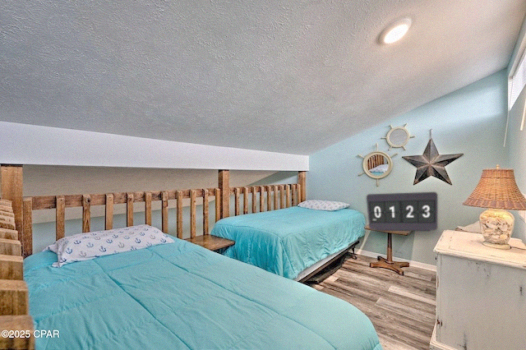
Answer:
h=1 m=23
